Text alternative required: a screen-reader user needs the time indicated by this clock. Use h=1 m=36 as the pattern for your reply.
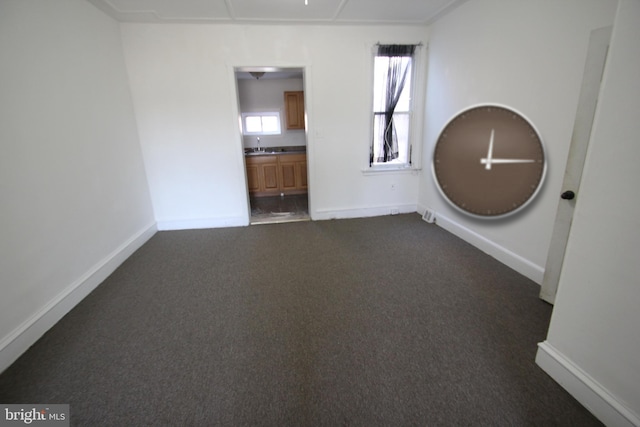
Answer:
h=12 m=15
